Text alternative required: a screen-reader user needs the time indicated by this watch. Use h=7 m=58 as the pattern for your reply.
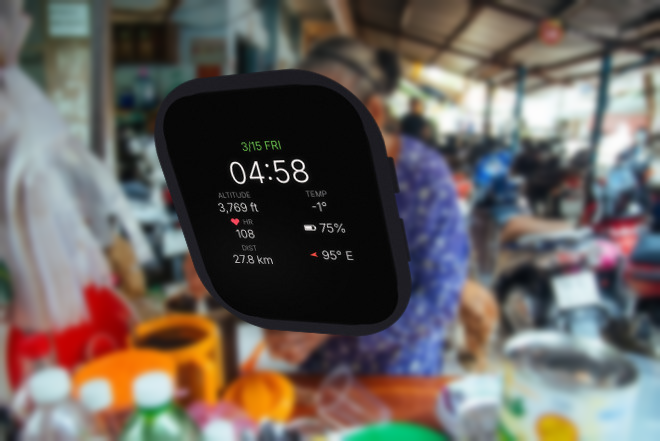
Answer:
h=4 m=58
